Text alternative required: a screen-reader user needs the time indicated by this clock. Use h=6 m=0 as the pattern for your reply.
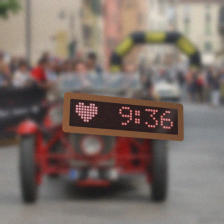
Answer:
h=9 m=36
